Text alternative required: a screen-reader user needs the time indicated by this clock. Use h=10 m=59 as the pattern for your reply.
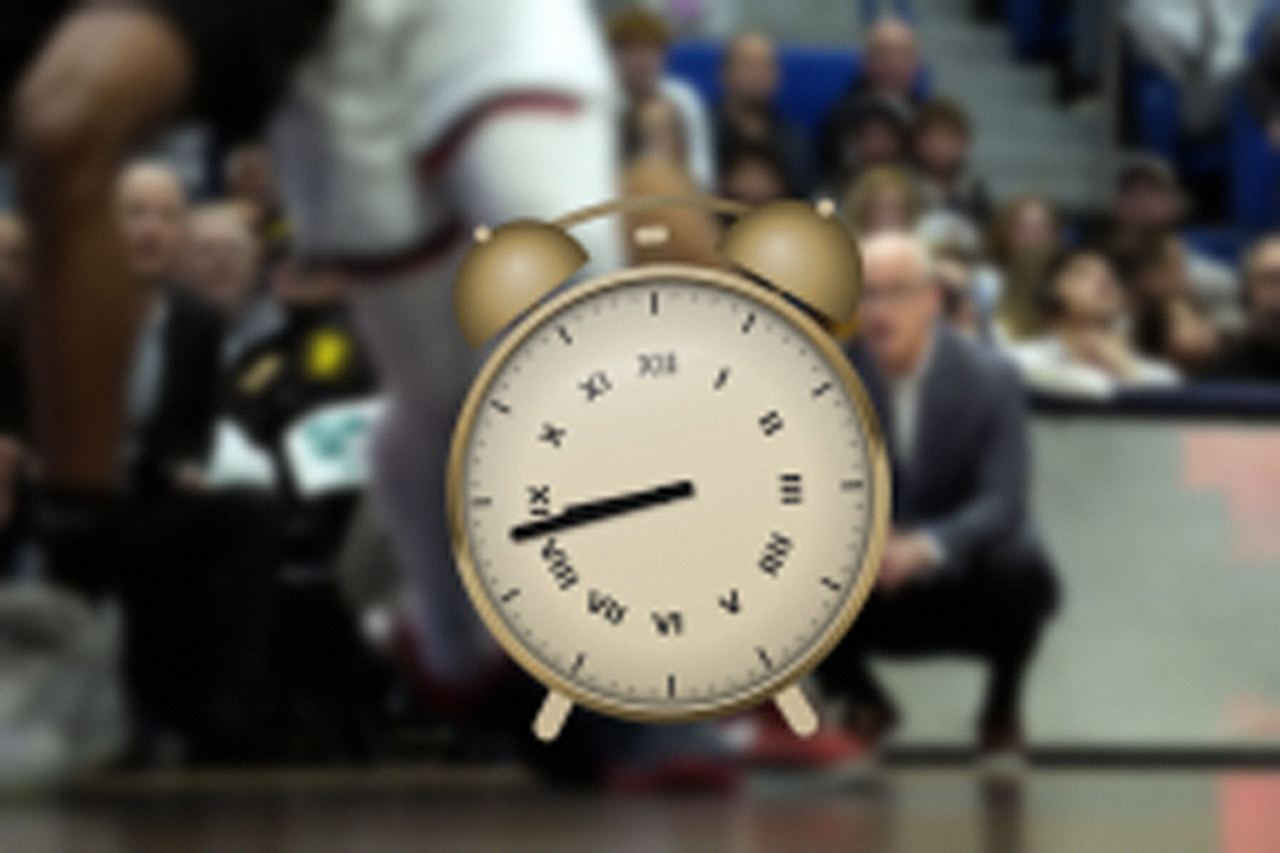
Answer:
h=8 m=43
